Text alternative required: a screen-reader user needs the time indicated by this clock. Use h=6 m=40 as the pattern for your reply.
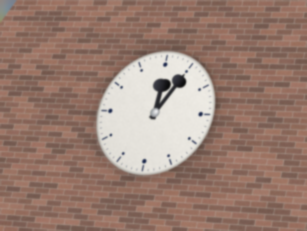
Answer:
h=12 m=5
